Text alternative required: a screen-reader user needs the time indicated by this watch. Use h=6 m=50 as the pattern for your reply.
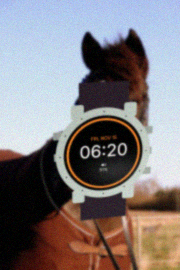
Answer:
h=6 m=20
